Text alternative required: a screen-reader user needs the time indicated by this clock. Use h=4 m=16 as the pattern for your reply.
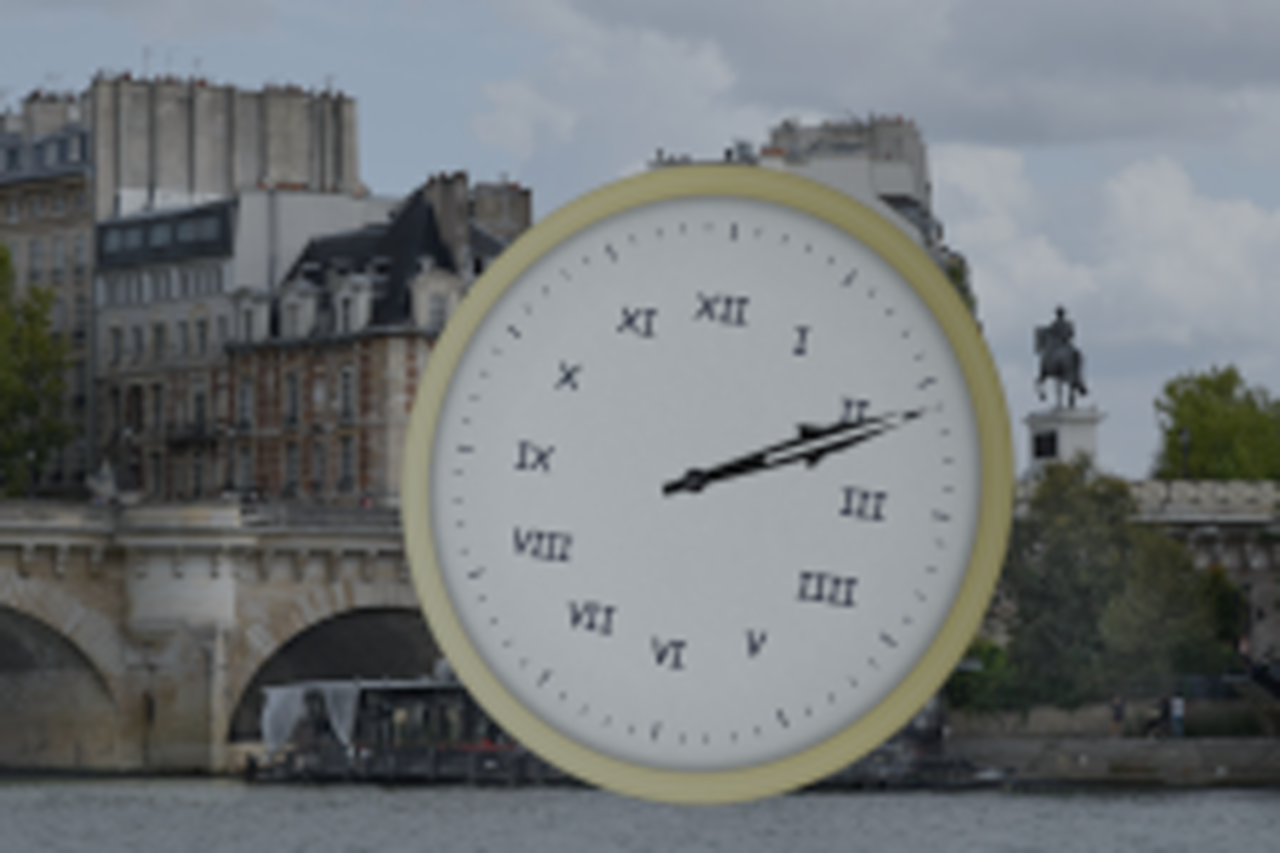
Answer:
h=2 m=11
